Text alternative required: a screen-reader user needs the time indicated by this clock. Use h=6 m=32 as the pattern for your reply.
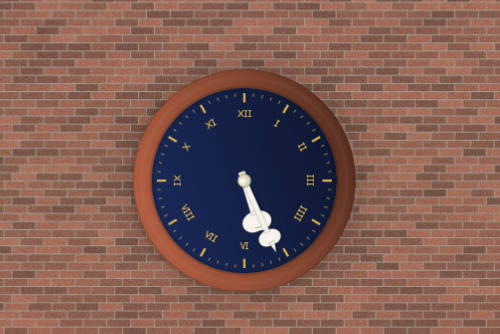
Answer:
h=5 m=26
